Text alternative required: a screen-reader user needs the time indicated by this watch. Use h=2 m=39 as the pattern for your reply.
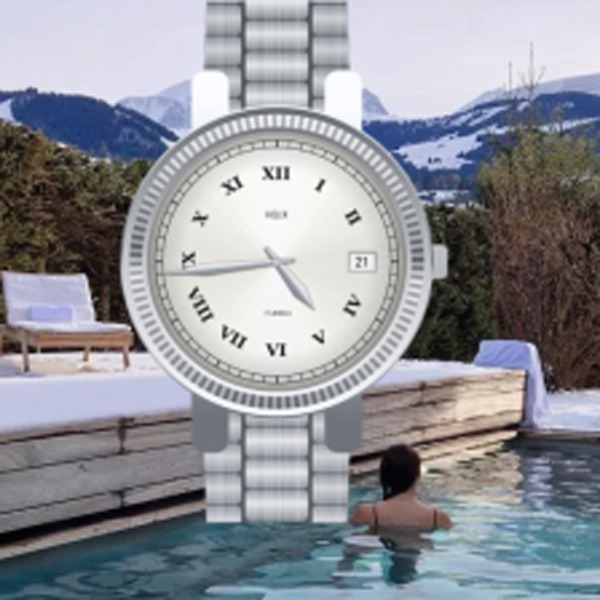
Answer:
h=4 m=44
